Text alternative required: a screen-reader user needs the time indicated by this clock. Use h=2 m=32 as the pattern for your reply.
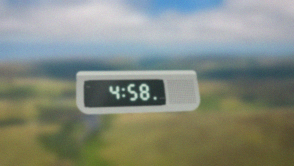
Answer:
h=4 m=58
